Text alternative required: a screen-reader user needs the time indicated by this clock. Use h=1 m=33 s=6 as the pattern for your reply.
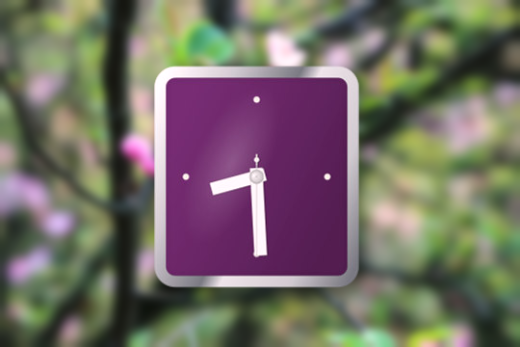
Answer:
h=8 m=29 s=30
